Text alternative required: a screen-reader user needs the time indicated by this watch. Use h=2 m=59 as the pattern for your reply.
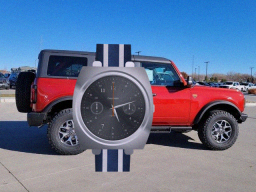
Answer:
h=5 m=12
